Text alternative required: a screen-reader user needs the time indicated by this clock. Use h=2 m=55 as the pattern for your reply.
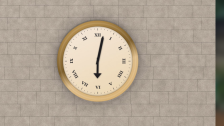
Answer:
h=6 m=2
